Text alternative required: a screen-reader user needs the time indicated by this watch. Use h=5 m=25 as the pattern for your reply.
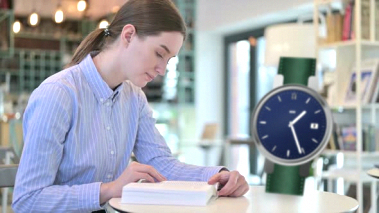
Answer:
h=1 m=26
